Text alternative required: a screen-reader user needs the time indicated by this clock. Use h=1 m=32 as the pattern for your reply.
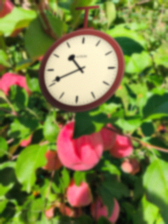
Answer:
h=10 m=41
